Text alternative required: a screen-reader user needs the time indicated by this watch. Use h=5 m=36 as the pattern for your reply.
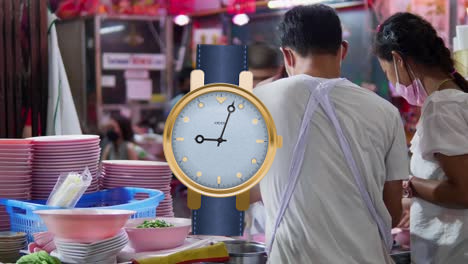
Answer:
h=9 m=3
